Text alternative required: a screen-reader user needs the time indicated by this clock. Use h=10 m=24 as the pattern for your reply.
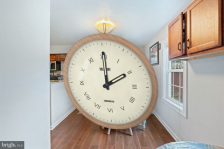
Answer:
h=2 m=0
